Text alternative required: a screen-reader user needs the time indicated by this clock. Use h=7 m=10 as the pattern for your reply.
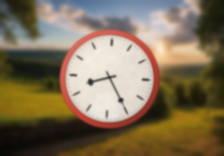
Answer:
h=8 m=25
